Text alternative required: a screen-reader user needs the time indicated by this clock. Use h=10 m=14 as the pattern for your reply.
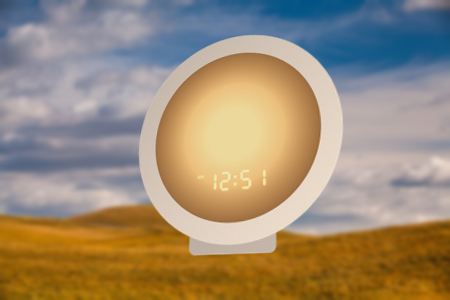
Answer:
h=12 m=51
